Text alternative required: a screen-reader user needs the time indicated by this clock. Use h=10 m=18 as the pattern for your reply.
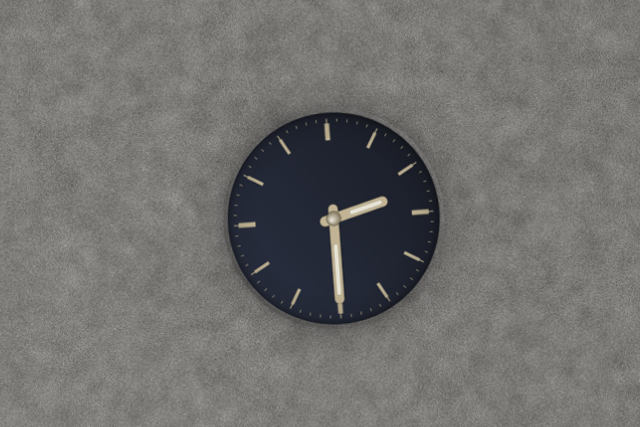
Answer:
h=2 m=30
